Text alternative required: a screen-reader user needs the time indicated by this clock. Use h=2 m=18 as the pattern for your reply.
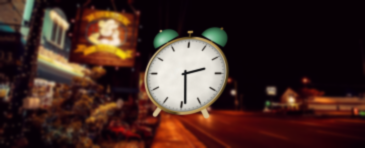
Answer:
h=2 m=29
